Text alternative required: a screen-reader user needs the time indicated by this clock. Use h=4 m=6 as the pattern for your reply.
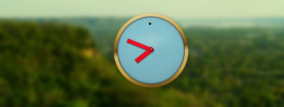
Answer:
h=7 m=49
